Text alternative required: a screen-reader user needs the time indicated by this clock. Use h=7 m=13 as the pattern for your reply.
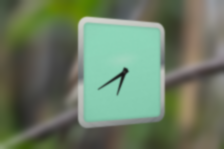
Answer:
h=6 m=40
